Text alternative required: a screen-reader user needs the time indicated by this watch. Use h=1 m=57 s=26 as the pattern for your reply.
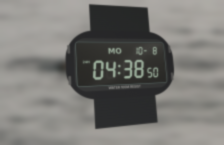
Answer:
h=4 m=38 s=50
